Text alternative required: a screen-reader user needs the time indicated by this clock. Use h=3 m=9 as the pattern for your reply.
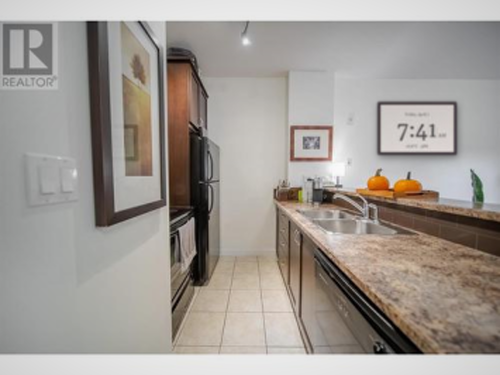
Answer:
h=7 m=41
